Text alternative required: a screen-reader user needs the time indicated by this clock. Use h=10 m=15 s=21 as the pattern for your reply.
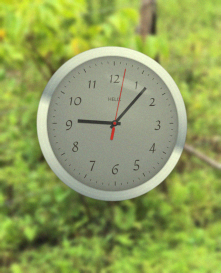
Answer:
h=9 m=7 s=2
